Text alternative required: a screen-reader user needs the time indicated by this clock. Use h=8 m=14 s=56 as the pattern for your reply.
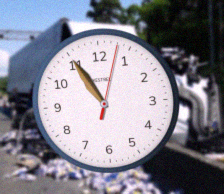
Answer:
h=10 m=55 s=3
